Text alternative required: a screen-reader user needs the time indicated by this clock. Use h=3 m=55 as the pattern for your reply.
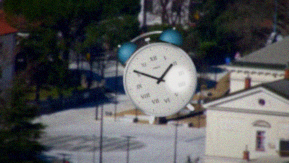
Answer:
h=1 m=51
